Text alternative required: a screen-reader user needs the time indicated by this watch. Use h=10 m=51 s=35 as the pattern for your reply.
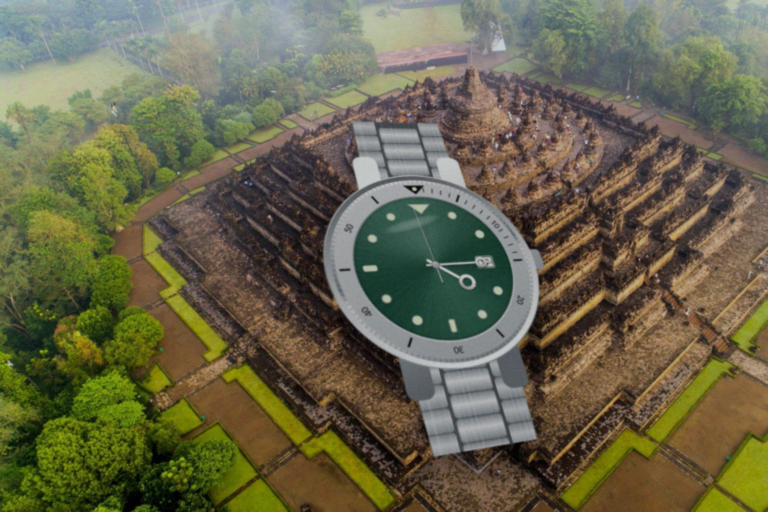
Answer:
h=4 m=14 s=59
